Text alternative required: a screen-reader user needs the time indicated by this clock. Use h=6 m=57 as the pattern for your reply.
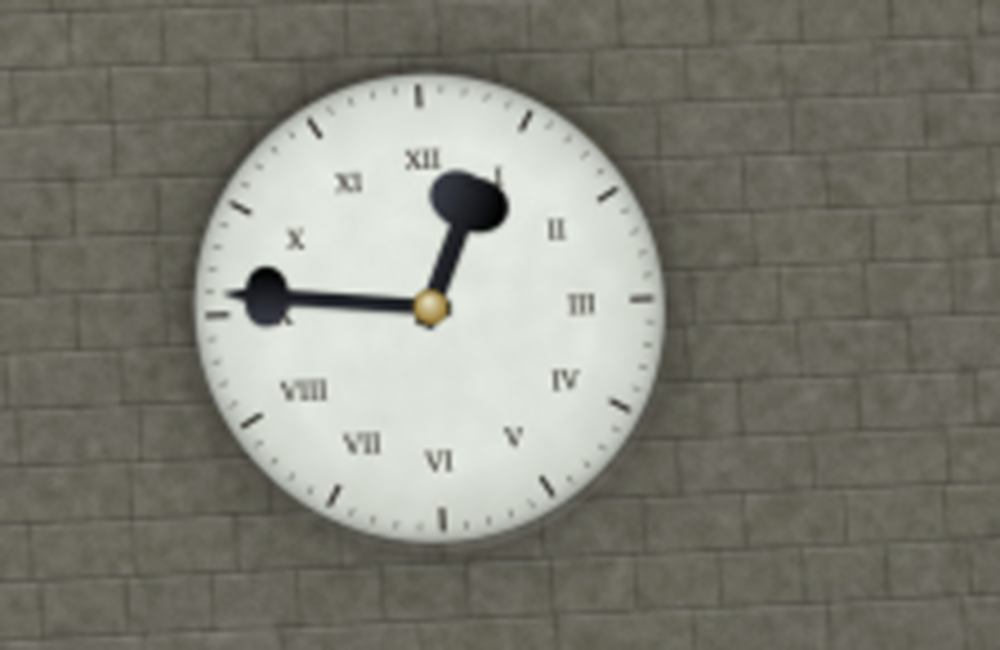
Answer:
h=12 m=46
